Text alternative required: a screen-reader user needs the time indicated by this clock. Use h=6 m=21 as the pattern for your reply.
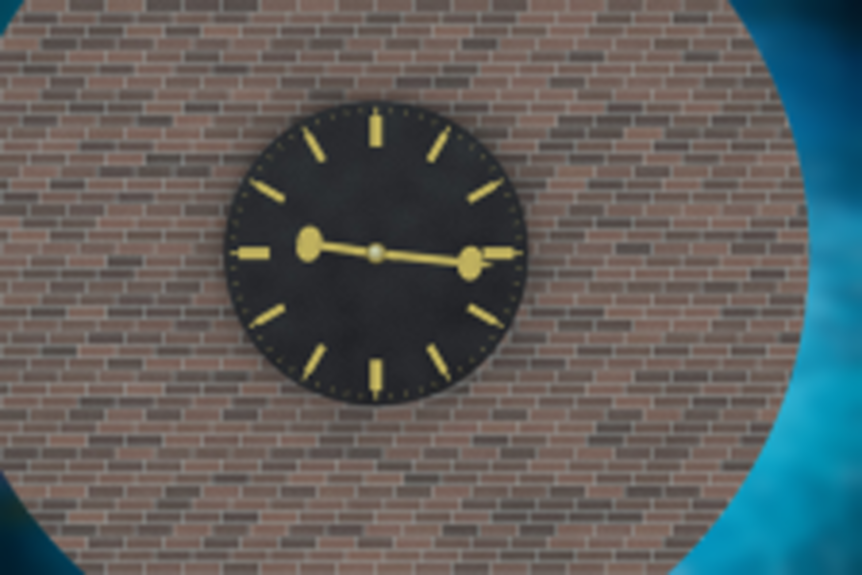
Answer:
h=9 m=16
